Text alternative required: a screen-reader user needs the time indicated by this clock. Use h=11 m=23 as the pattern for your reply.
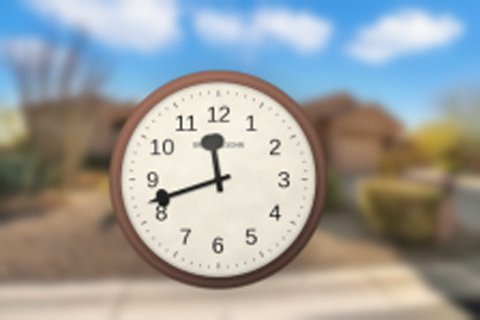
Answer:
h=11 m=42
